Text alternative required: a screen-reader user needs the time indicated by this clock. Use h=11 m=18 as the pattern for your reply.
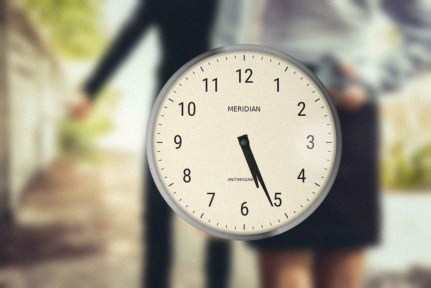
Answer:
h=5 m=26
